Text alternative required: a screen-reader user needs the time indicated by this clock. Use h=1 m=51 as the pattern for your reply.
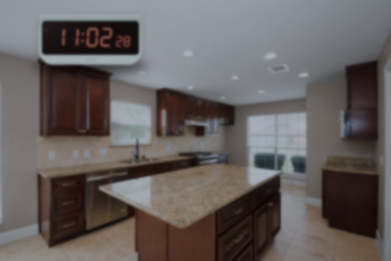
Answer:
h=11 m=2
